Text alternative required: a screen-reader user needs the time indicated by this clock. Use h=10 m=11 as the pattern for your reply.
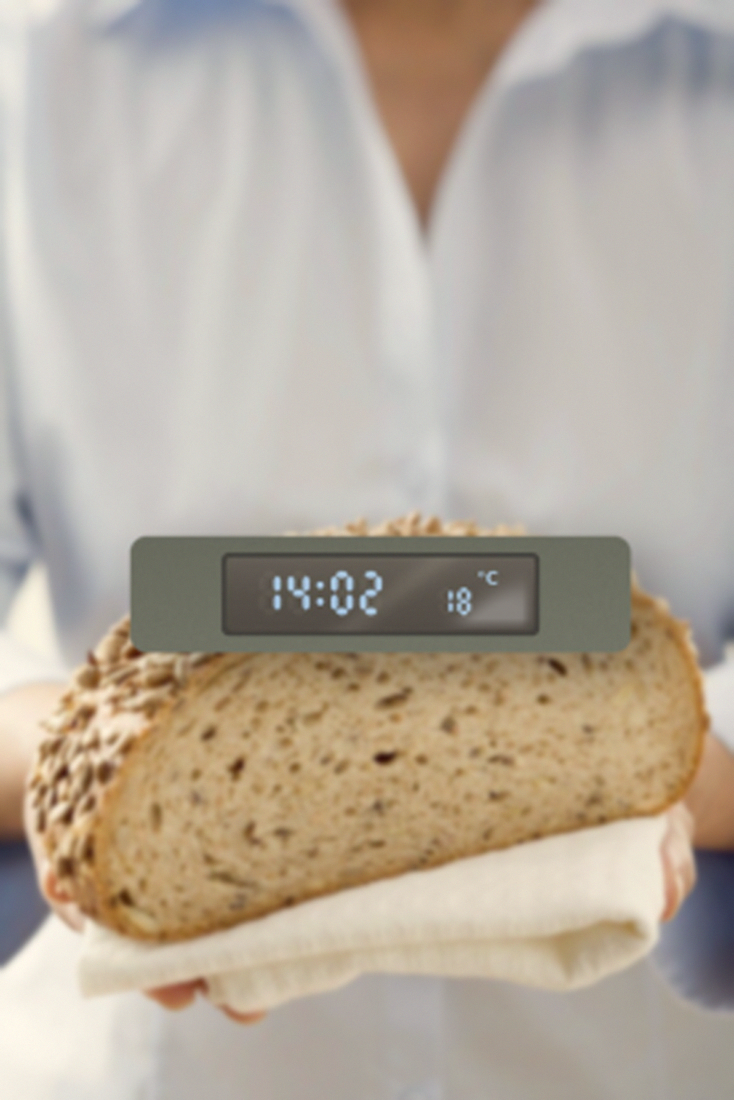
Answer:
h=14 m=2
